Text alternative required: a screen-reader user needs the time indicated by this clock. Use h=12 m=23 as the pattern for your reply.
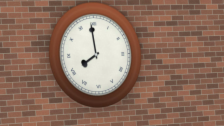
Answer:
h=7 m=59
